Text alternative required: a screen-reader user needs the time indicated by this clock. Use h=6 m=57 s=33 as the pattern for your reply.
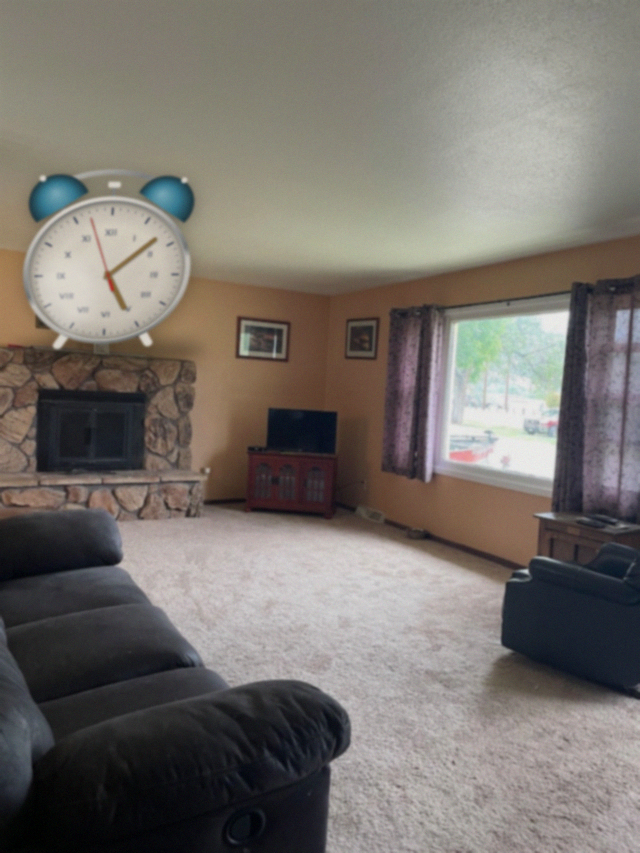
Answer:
h=5 m=7 s=57
